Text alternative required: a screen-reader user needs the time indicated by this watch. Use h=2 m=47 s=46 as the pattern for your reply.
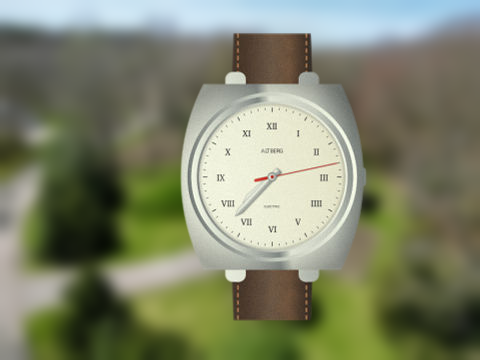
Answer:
h=7 m=37 s=13
